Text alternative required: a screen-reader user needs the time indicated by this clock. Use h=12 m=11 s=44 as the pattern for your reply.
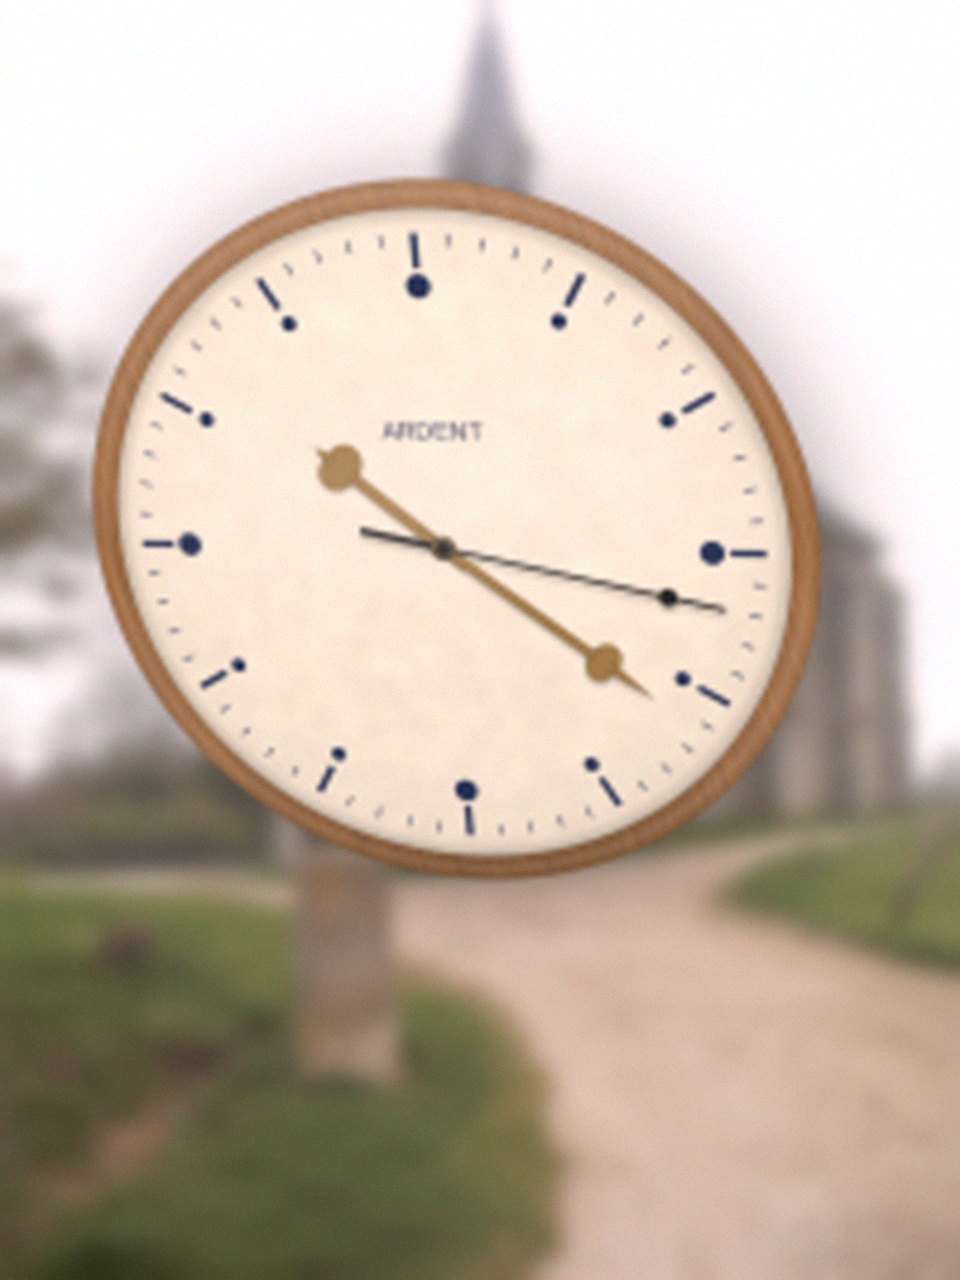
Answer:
h=10 m=21 s=17
